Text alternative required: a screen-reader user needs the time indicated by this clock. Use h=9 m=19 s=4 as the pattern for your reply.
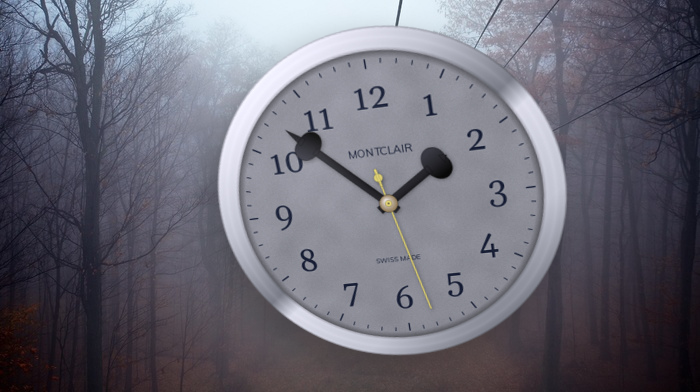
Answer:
h=1 m=52 s=28
